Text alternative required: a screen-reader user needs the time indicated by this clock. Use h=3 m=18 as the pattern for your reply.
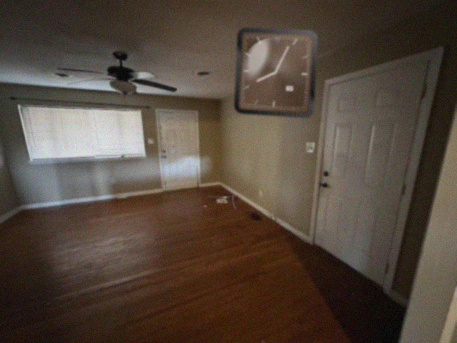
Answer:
h=8 m=4
